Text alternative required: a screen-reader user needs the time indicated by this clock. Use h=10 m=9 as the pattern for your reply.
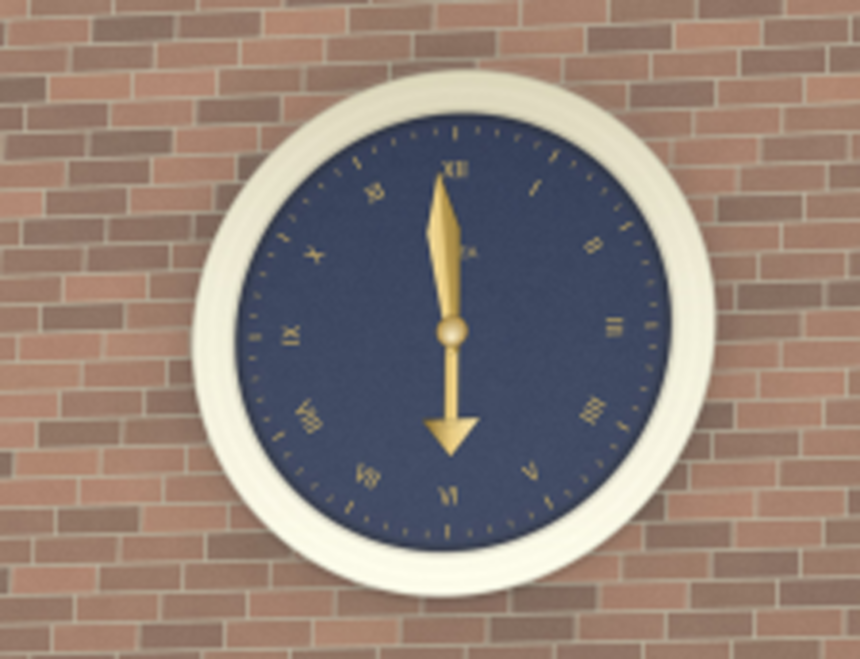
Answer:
h=5 m=59
